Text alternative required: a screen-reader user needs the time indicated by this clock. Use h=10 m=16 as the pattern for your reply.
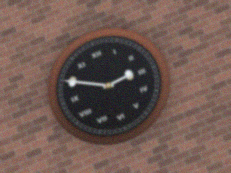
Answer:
h=2 m=50
